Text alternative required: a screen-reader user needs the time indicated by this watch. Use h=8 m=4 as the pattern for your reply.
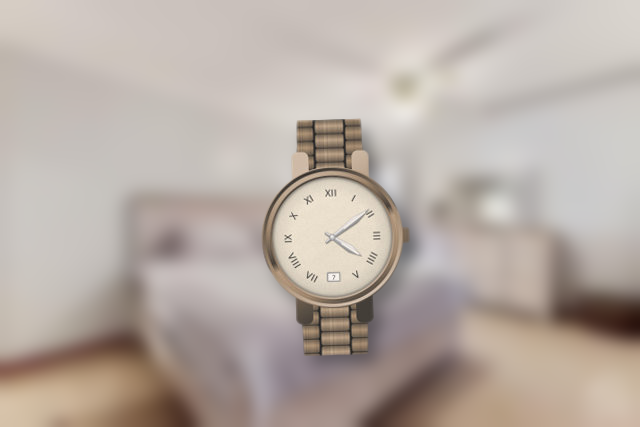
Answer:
h=4 m=9
